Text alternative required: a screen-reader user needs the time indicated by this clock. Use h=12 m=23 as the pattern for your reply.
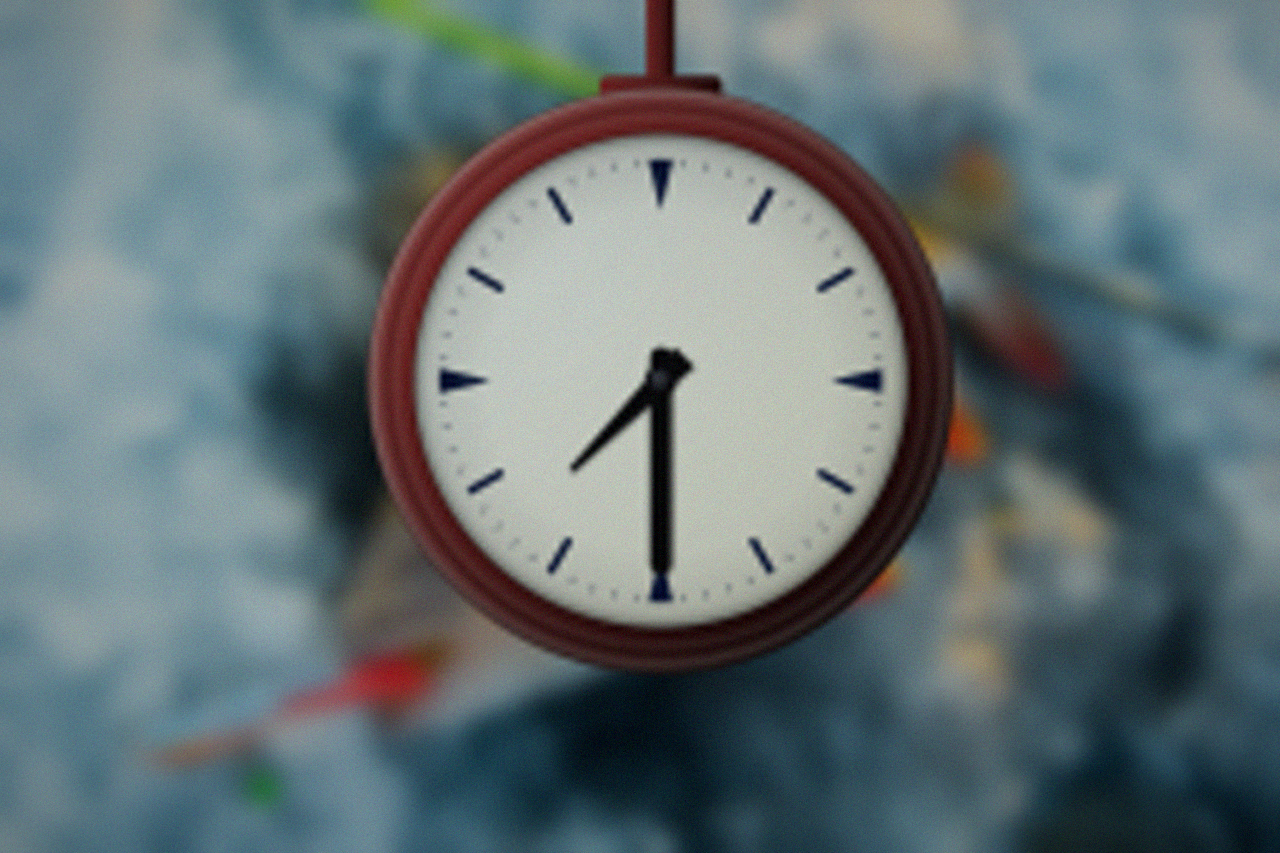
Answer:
h=7 m=30
